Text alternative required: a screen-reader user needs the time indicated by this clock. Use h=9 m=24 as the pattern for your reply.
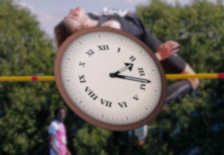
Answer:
h=2 m=18
